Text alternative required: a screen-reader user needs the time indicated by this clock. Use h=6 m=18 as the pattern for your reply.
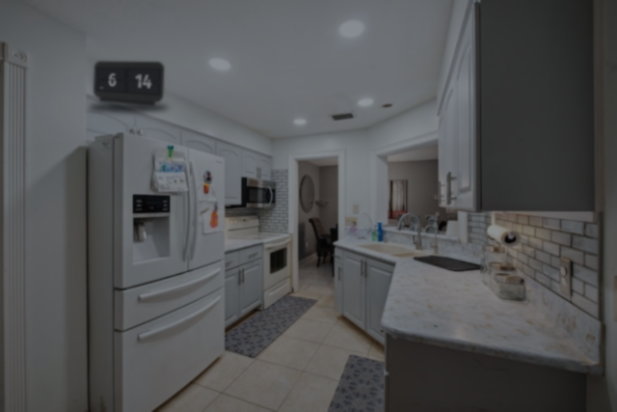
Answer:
h=6 m=14
